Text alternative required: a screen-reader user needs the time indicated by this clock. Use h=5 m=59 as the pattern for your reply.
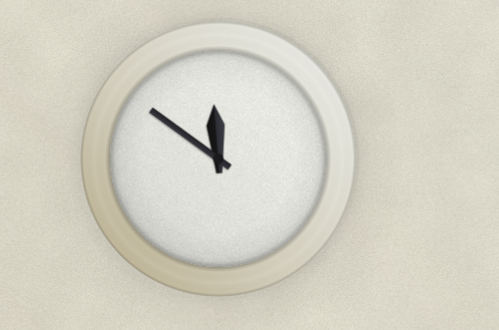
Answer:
h=11 m=51
